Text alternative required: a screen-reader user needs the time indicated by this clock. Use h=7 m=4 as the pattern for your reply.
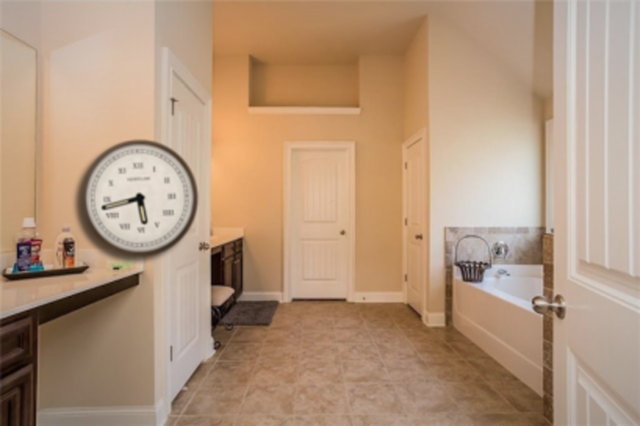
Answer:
h=5 m=43
